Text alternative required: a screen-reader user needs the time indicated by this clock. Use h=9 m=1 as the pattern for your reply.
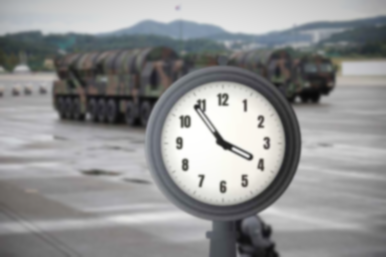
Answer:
h=3 m=54
